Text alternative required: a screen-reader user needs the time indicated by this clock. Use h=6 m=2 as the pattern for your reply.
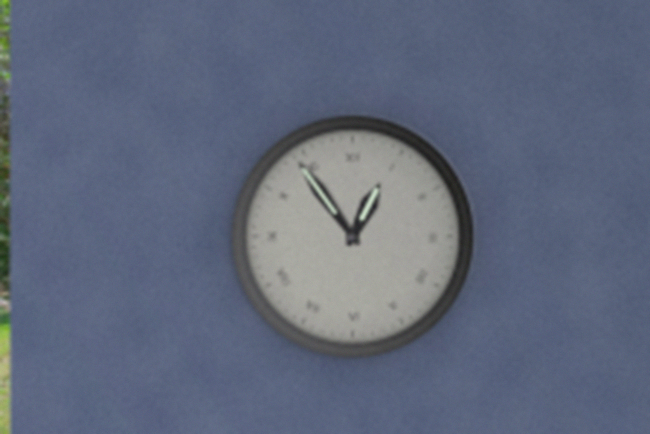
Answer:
h=12 m=54
